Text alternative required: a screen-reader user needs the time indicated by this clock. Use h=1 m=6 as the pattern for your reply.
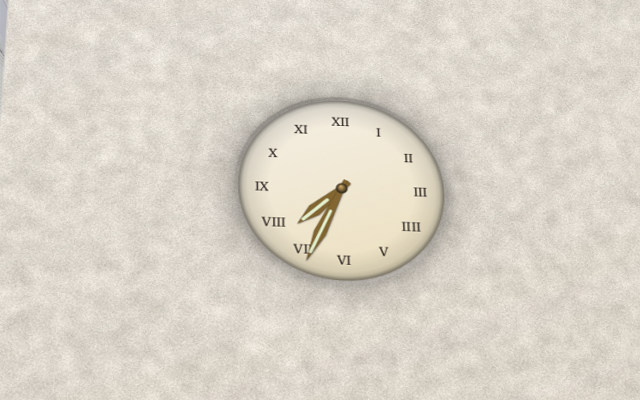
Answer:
h=7 m=34
